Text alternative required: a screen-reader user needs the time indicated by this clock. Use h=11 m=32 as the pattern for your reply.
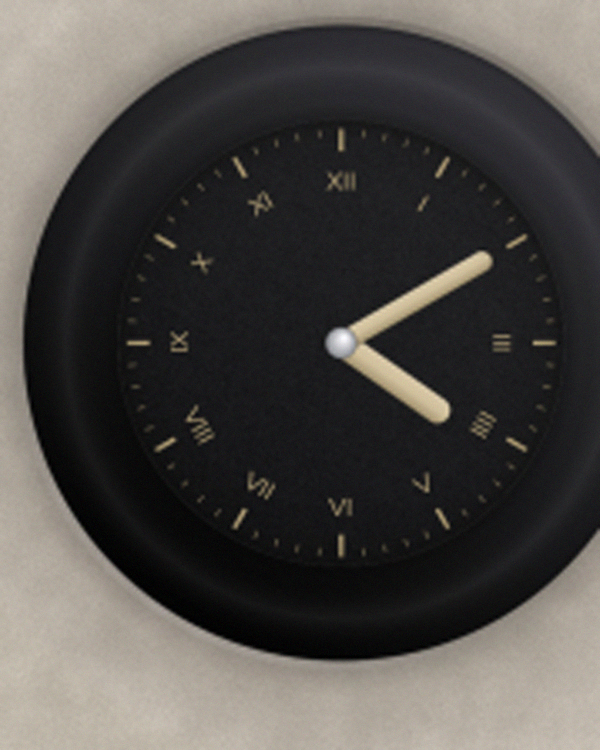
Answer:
h=4 m=10
